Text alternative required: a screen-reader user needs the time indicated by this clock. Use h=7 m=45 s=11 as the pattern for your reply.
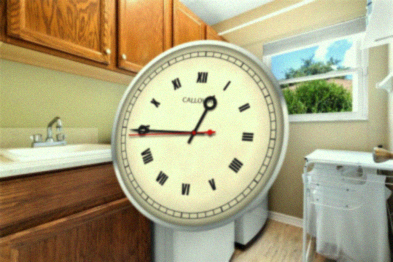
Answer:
h=12 m=44 s=44
